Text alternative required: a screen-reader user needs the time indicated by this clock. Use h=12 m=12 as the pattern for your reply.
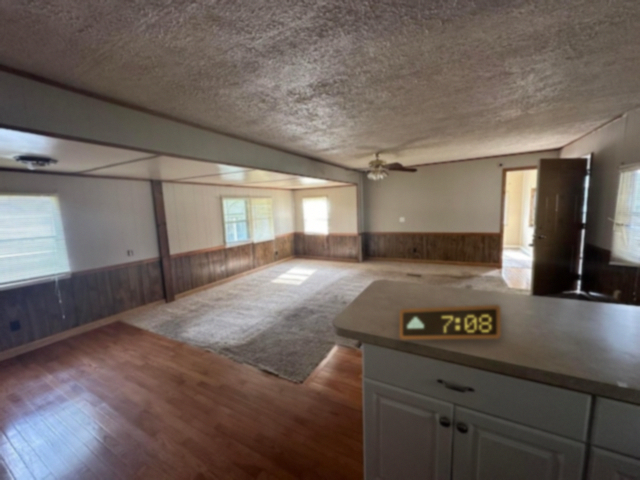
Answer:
h=7 m=8
